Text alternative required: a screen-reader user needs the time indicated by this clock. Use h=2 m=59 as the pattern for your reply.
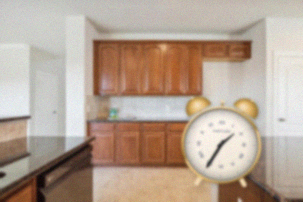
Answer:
h=1 m=35
